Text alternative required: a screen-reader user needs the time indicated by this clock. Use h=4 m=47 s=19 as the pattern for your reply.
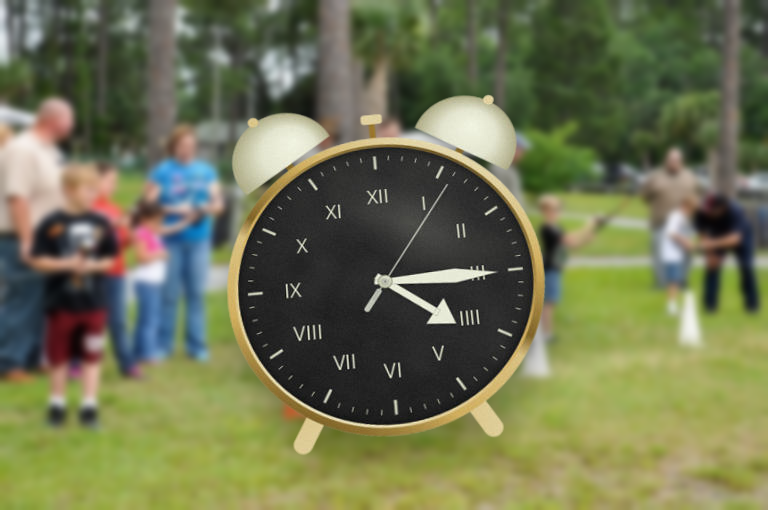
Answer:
h=4 m=15 s=6
